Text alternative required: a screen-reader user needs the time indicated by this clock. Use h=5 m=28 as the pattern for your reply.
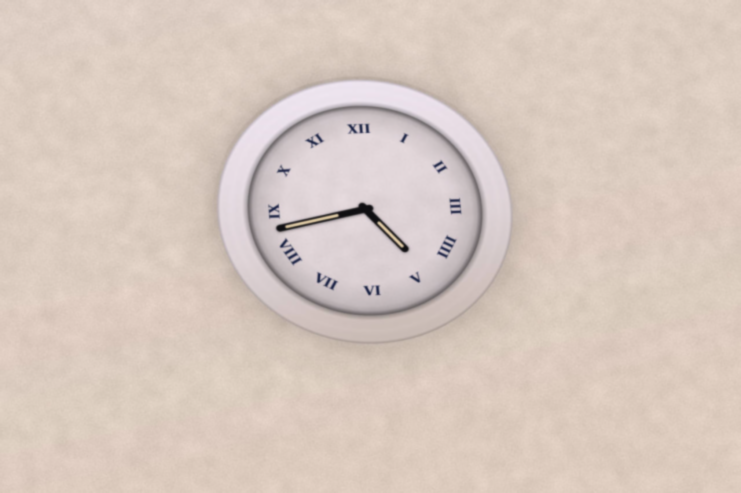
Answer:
h=4 m=43
